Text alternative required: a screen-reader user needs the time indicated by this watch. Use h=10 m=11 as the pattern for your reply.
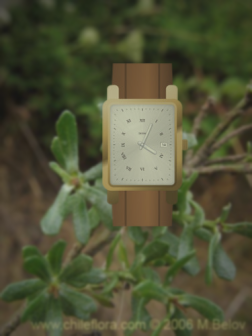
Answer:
h=4 m=4
